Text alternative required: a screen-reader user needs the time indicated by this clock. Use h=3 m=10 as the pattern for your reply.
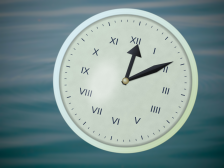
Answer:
h=12 m=9
